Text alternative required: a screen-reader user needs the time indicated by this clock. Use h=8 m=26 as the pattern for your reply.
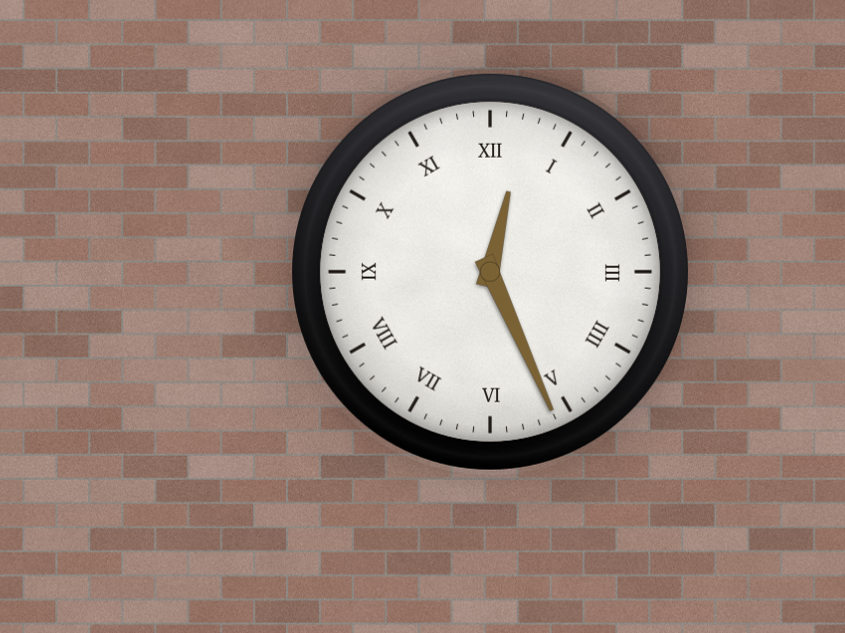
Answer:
h=12 m=26
